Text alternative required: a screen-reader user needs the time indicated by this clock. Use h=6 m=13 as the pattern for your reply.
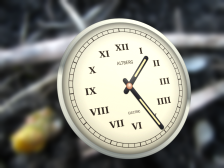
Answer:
h=1 m=25
